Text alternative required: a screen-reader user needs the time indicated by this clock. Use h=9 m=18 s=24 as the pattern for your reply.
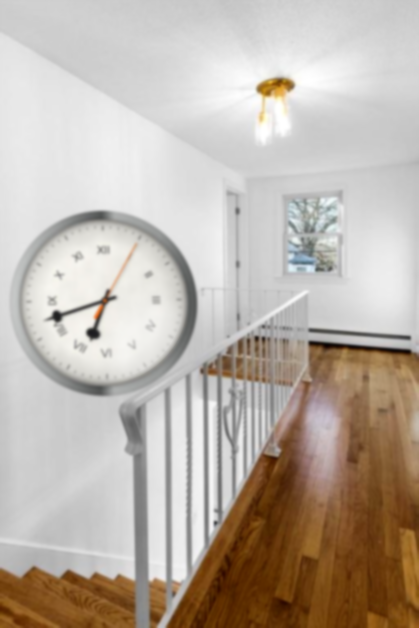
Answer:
h=6 m=42 s=5
